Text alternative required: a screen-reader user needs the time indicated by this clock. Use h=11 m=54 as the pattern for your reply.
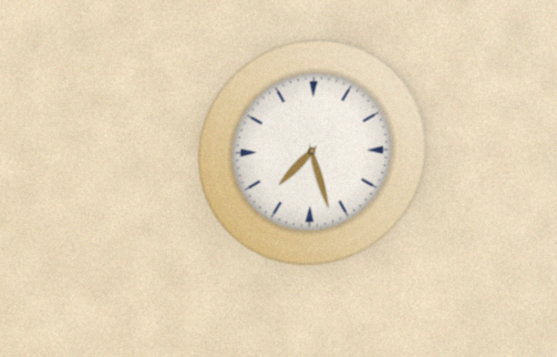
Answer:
h=7 m=27
